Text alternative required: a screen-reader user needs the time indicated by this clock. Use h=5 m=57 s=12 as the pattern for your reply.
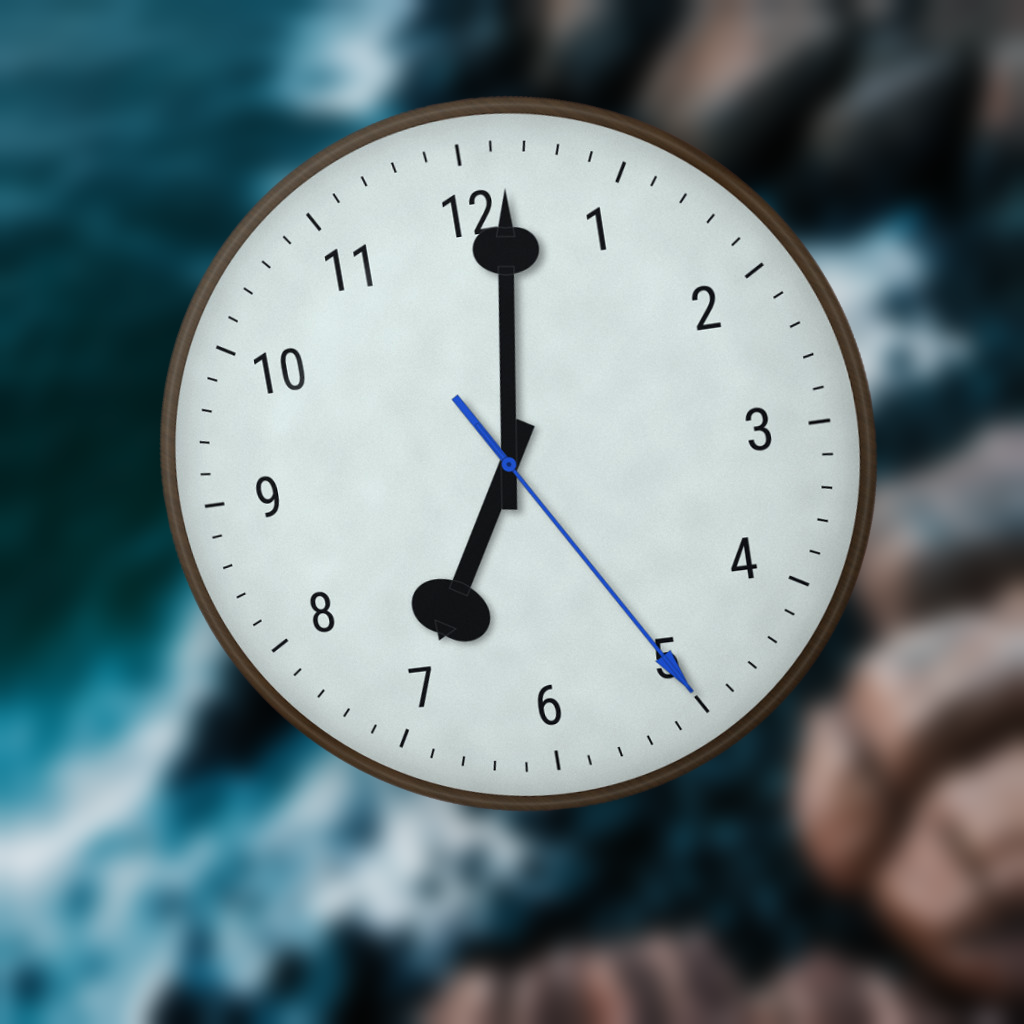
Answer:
h=7 m=1 s=25
